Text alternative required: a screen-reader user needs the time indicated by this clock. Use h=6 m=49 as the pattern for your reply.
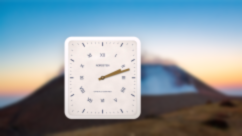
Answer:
h=2 m=12
